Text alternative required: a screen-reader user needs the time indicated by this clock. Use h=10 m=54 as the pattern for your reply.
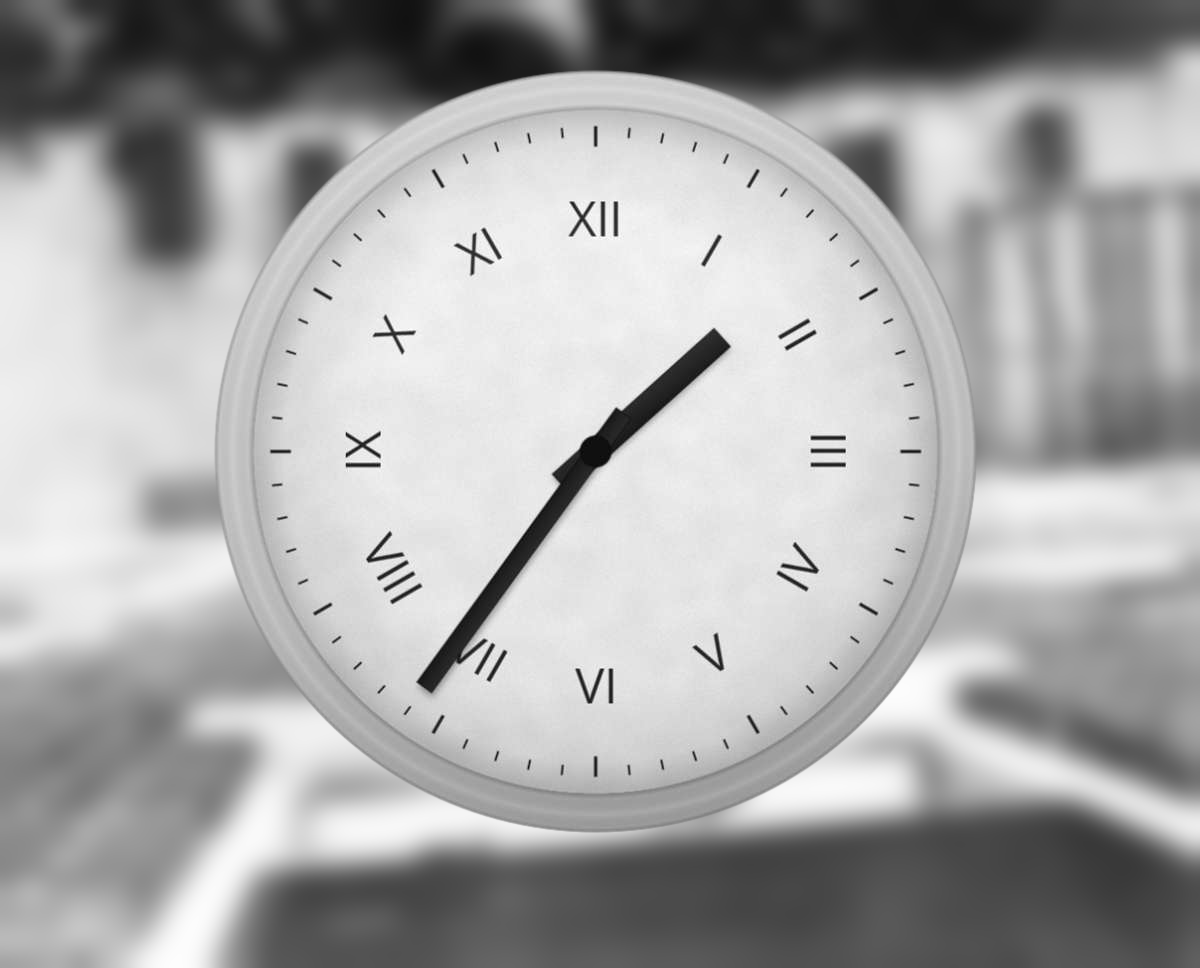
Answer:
h=1 m=36
